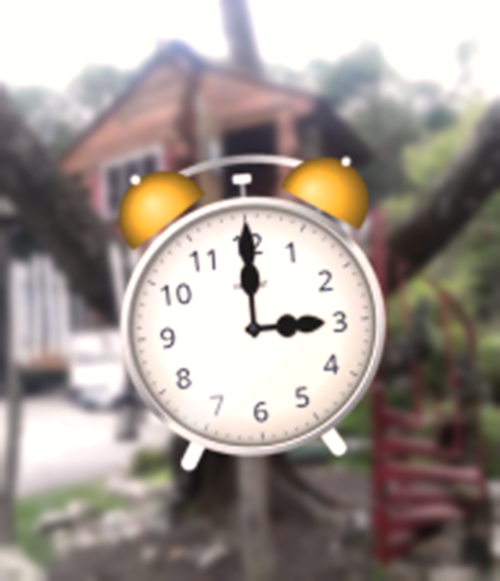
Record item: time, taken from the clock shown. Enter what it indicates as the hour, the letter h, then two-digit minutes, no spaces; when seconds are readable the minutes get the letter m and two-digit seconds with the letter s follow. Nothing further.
3h00
